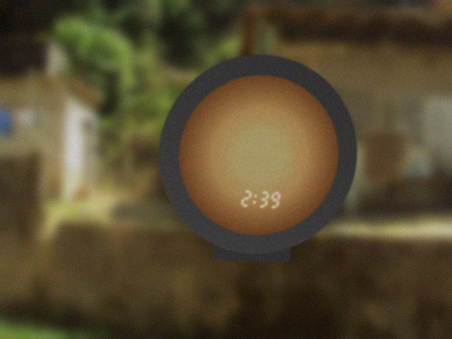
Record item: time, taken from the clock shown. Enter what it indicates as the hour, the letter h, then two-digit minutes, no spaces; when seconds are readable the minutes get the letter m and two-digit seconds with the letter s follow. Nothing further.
2h39
